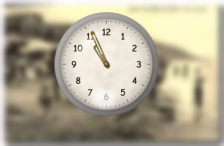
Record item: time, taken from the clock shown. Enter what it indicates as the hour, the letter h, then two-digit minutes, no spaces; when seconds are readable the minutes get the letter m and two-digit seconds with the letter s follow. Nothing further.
10h56
